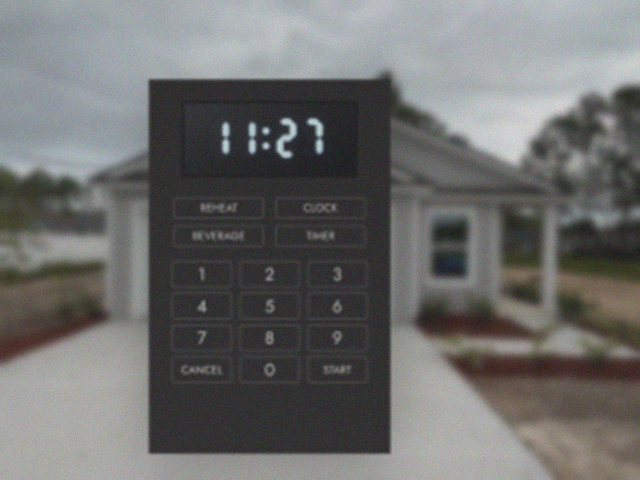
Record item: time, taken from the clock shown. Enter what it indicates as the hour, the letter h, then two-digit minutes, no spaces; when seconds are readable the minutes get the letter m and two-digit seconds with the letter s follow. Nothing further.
11h27
